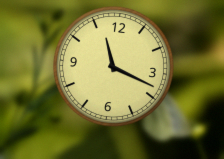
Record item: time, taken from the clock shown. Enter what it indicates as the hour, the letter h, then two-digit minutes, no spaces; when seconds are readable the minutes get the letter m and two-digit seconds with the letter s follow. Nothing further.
11h18
